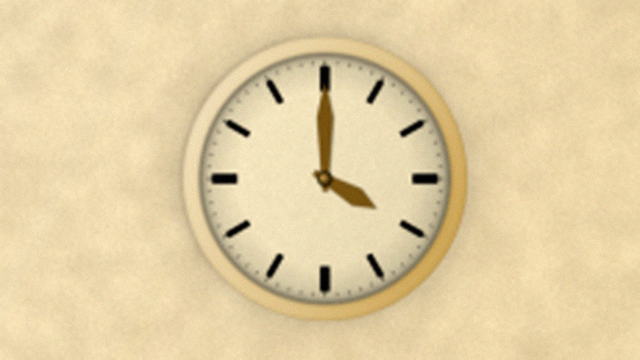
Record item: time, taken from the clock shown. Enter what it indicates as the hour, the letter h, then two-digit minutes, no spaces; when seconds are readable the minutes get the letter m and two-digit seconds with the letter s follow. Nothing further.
4h00
